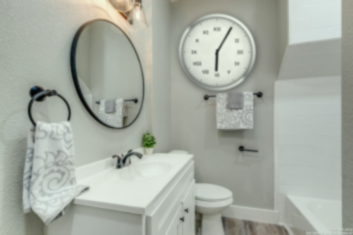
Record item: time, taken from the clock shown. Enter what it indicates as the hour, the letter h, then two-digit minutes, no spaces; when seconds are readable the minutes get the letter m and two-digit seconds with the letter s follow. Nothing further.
6h05
